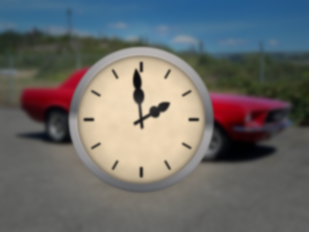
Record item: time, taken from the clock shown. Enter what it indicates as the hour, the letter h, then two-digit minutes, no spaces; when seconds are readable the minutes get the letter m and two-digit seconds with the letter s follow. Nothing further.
1h59
